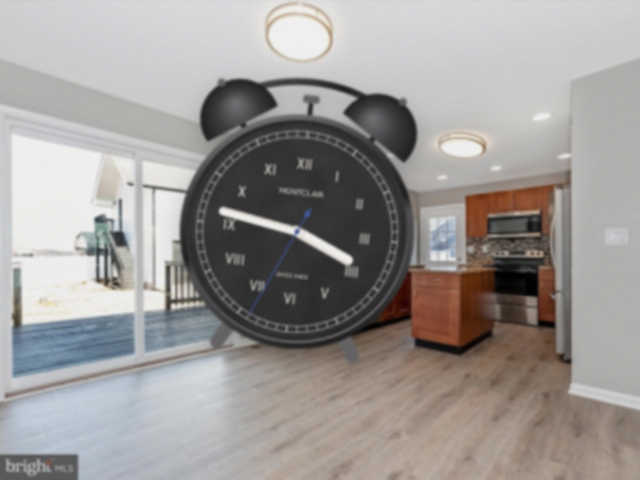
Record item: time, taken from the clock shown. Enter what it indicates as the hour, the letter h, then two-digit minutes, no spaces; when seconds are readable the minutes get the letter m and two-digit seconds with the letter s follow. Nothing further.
3h46m34s
